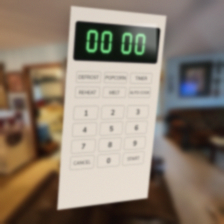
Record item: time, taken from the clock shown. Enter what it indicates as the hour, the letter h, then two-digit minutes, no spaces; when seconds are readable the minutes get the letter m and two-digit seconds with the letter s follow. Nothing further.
0h00
